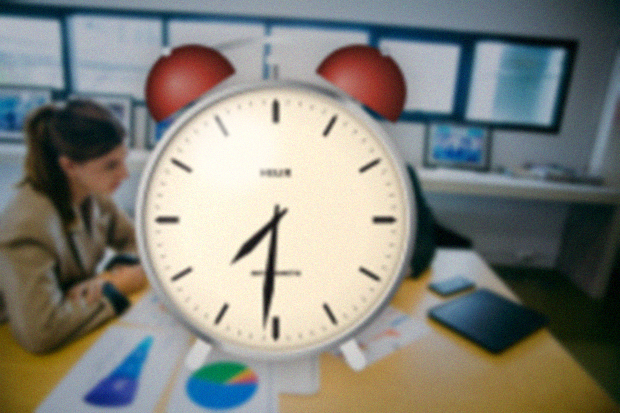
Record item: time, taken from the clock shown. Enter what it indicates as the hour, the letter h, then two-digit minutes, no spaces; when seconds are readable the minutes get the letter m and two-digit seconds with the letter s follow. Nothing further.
7h31
